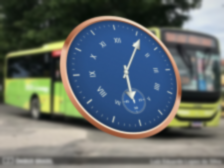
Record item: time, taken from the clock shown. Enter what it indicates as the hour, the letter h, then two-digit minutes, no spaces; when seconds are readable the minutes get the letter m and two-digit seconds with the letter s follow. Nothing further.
6h06
